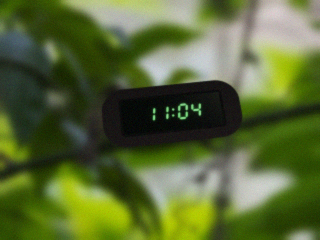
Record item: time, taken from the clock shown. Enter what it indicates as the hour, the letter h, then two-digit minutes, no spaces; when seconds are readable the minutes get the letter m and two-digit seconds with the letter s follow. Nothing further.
11h04
